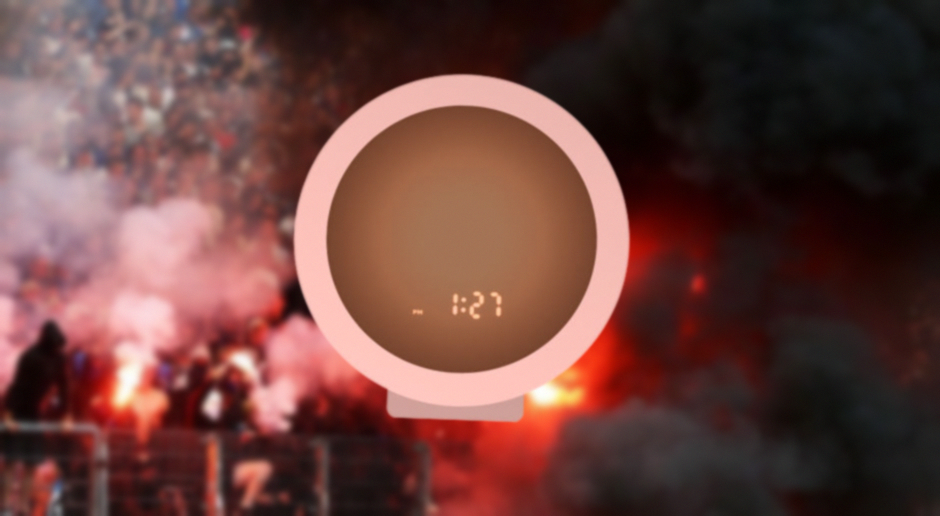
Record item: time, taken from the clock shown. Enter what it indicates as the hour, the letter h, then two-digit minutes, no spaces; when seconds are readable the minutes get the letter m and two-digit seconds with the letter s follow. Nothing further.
1h27
